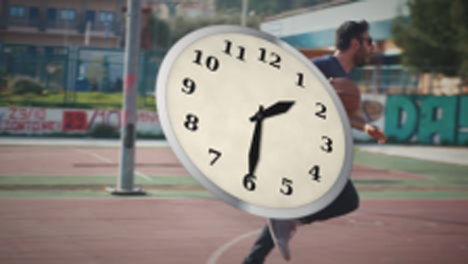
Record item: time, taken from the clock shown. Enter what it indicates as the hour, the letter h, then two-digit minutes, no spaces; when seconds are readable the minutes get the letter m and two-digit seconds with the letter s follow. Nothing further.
1h30
